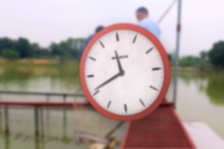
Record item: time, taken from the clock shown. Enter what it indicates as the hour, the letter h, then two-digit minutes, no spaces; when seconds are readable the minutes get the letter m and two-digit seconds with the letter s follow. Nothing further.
11h41
